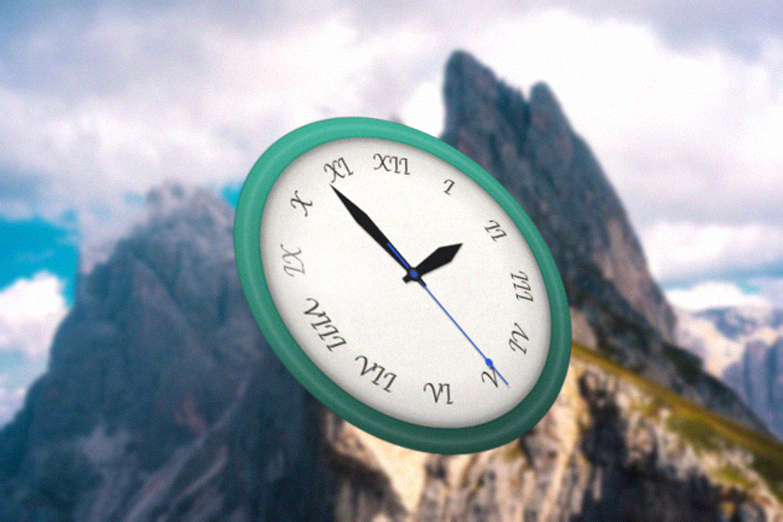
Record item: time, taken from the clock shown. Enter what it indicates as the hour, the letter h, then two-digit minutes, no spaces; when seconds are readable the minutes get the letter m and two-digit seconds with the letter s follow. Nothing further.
1h53m24s
